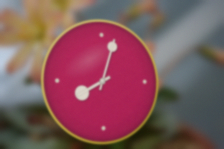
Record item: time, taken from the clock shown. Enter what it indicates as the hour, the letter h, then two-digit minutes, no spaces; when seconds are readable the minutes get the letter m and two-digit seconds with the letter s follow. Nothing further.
8h03
